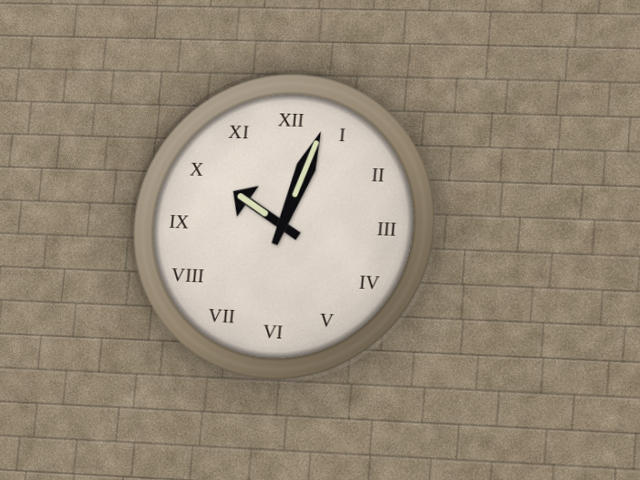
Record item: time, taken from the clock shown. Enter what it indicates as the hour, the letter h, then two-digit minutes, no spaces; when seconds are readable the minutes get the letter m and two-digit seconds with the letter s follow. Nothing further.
10h03
